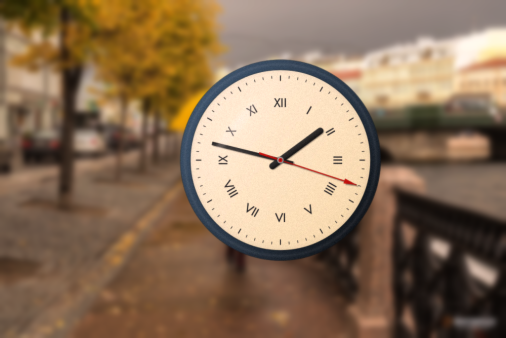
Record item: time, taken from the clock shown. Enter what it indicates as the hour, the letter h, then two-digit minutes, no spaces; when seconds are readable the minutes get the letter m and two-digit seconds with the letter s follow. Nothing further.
1h47m18s
